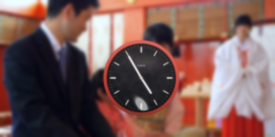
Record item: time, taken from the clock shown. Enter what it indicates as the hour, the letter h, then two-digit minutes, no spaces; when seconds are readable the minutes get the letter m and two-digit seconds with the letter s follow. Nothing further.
4h55
